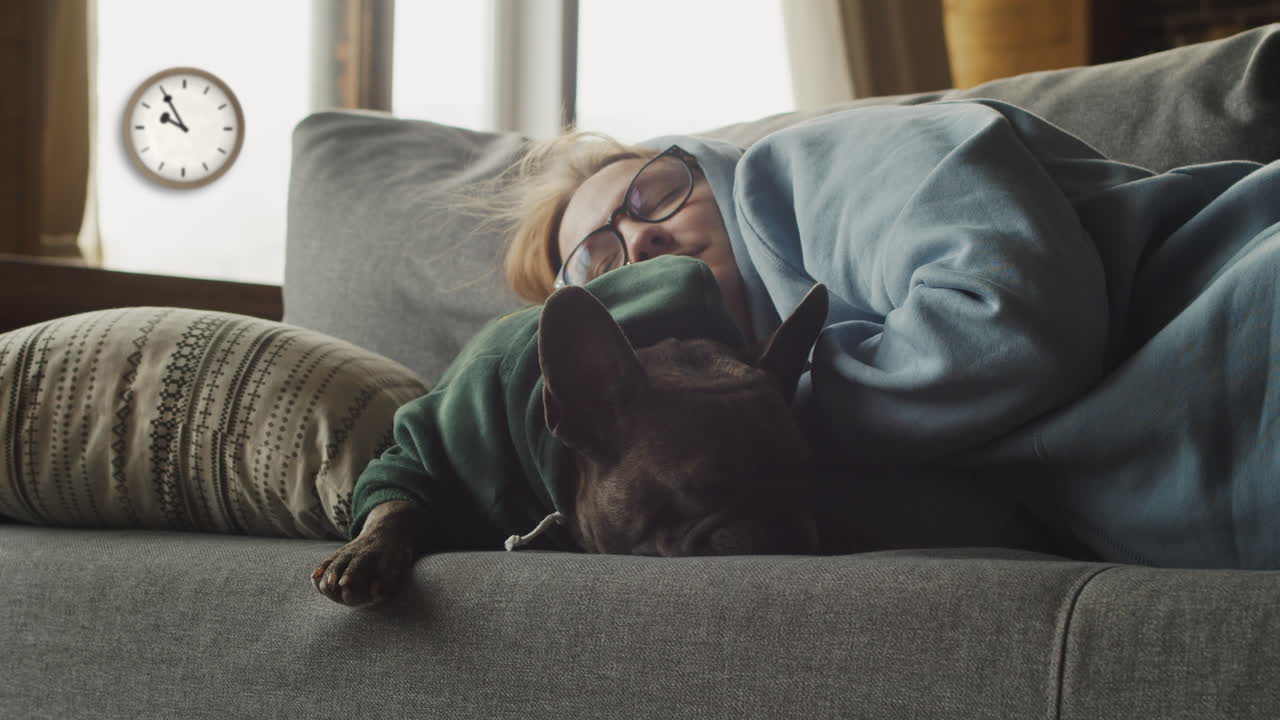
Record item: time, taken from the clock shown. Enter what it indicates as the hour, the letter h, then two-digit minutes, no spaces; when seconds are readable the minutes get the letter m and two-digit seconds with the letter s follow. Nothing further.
9h55
